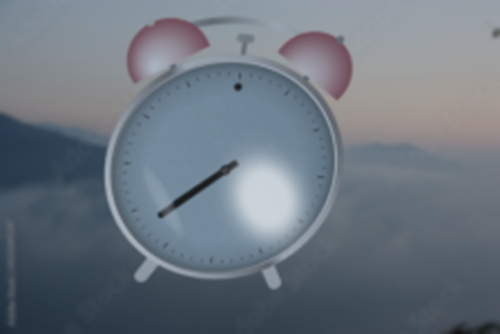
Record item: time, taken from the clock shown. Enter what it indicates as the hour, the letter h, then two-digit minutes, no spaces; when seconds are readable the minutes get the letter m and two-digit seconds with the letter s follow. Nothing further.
7h38
